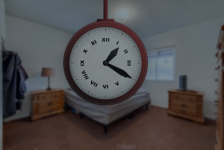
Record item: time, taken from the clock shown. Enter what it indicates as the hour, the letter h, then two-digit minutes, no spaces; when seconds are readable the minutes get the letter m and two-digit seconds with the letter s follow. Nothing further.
1h20
